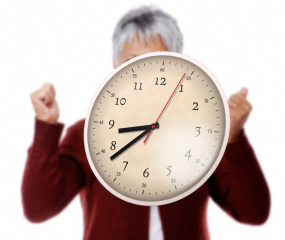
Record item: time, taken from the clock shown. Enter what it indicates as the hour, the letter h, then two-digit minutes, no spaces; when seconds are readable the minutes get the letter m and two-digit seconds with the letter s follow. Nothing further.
8h38m04s
